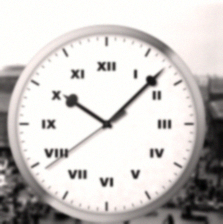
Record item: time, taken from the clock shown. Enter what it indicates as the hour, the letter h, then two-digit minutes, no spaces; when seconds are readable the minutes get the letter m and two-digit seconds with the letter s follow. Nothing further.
10h07m39s
